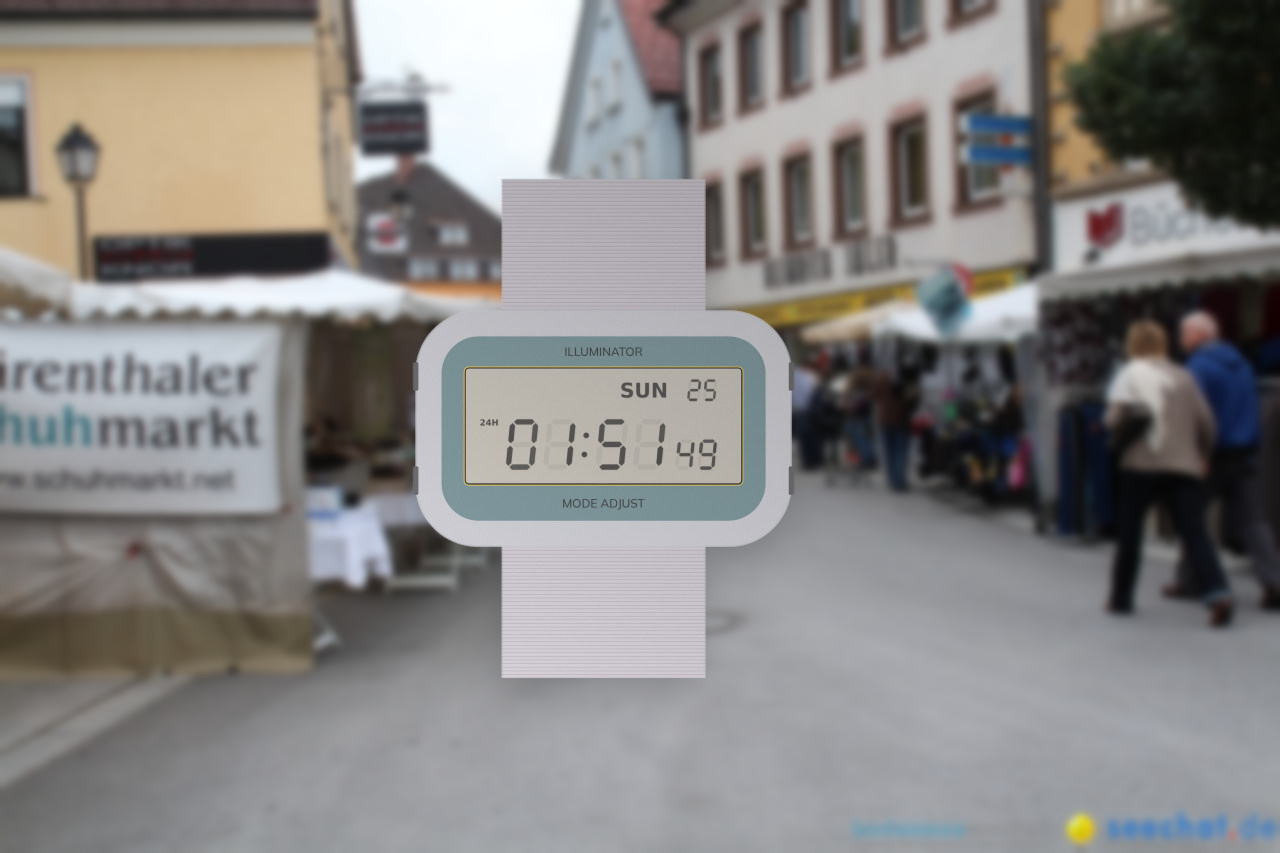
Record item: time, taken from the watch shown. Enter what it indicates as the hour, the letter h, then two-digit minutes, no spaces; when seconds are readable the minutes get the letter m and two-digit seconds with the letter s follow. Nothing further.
1h51m49s
